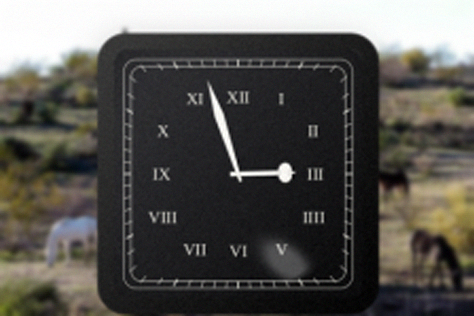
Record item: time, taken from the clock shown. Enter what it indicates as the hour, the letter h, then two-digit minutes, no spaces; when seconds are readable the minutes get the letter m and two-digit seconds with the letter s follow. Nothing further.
2h57
